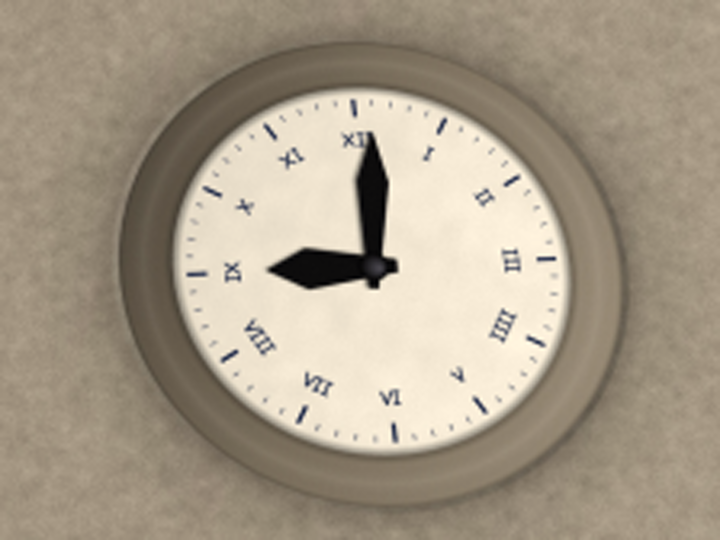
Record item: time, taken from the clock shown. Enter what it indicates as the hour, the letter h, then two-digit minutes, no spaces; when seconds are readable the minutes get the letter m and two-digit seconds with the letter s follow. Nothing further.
9h01
